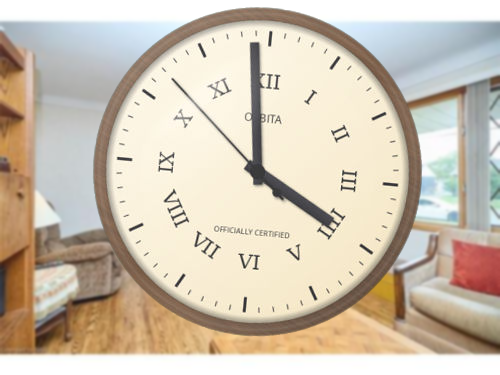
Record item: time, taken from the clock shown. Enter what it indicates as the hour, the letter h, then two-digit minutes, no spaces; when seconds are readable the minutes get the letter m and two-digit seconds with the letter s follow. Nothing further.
3h58m52s
